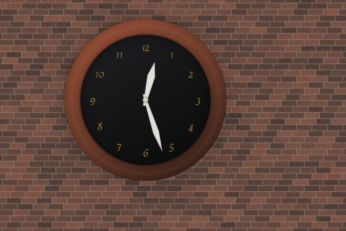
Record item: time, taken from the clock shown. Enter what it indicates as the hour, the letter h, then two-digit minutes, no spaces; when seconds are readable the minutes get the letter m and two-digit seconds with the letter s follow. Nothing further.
12h27
